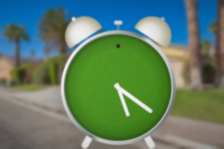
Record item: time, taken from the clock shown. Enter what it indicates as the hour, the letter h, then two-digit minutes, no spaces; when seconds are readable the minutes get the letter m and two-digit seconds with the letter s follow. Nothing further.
5h21
